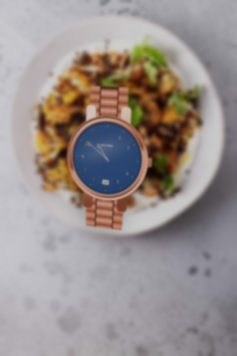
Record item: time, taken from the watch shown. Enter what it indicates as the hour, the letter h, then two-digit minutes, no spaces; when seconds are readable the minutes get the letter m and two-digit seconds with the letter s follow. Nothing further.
10h51
